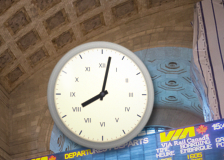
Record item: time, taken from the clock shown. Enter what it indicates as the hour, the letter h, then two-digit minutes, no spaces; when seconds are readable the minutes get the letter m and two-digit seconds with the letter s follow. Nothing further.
8h02
